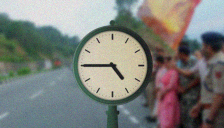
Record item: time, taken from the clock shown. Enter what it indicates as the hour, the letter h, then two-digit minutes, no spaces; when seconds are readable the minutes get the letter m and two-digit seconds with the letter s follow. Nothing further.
4h45
